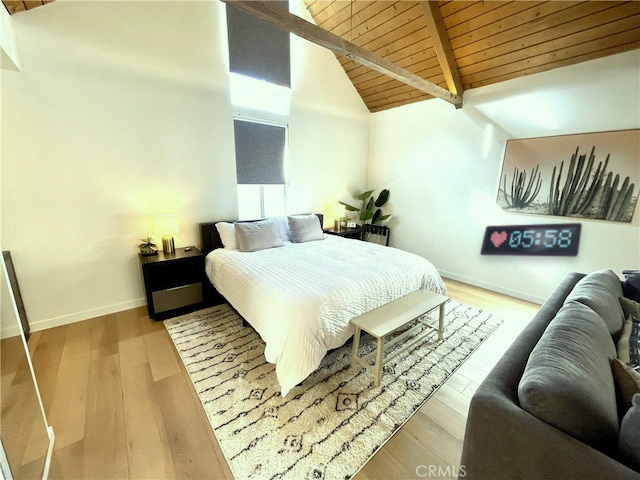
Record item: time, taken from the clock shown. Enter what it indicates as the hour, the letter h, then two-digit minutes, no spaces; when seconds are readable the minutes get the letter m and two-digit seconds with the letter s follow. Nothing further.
5h58
